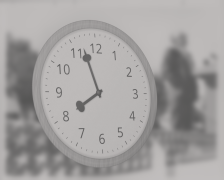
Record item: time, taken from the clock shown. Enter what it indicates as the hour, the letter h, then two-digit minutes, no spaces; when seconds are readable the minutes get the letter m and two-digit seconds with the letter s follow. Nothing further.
7h57
